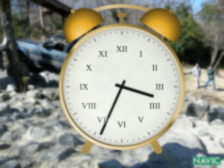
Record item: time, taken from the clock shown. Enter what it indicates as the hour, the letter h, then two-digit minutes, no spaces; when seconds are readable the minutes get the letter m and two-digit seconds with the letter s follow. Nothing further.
3h34
